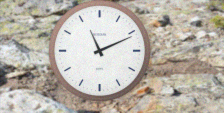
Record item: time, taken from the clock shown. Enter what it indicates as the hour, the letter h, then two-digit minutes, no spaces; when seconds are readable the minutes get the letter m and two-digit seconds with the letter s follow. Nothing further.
11h11
